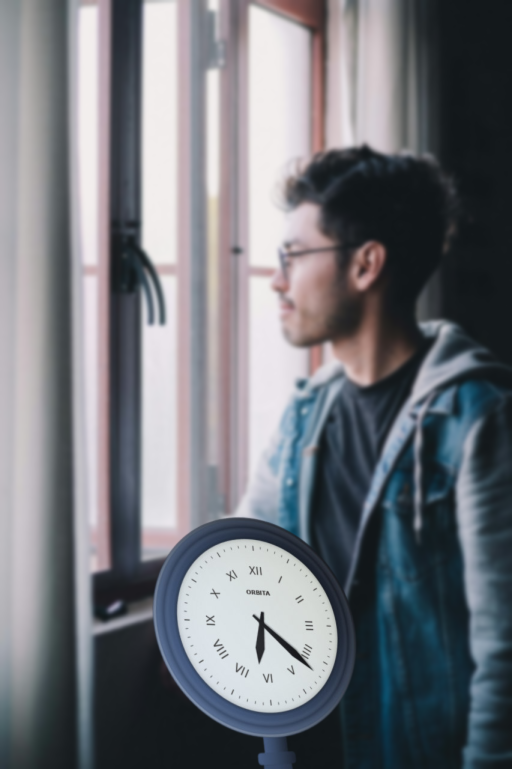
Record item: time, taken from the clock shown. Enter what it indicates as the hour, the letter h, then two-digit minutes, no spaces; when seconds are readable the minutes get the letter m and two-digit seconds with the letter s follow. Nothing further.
6h22
